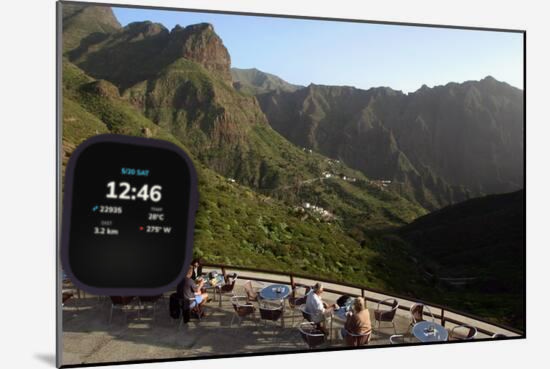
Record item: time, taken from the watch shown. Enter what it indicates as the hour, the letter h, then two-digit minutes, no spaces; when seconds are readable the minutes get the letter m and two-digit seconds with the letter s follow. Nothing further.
12h46
